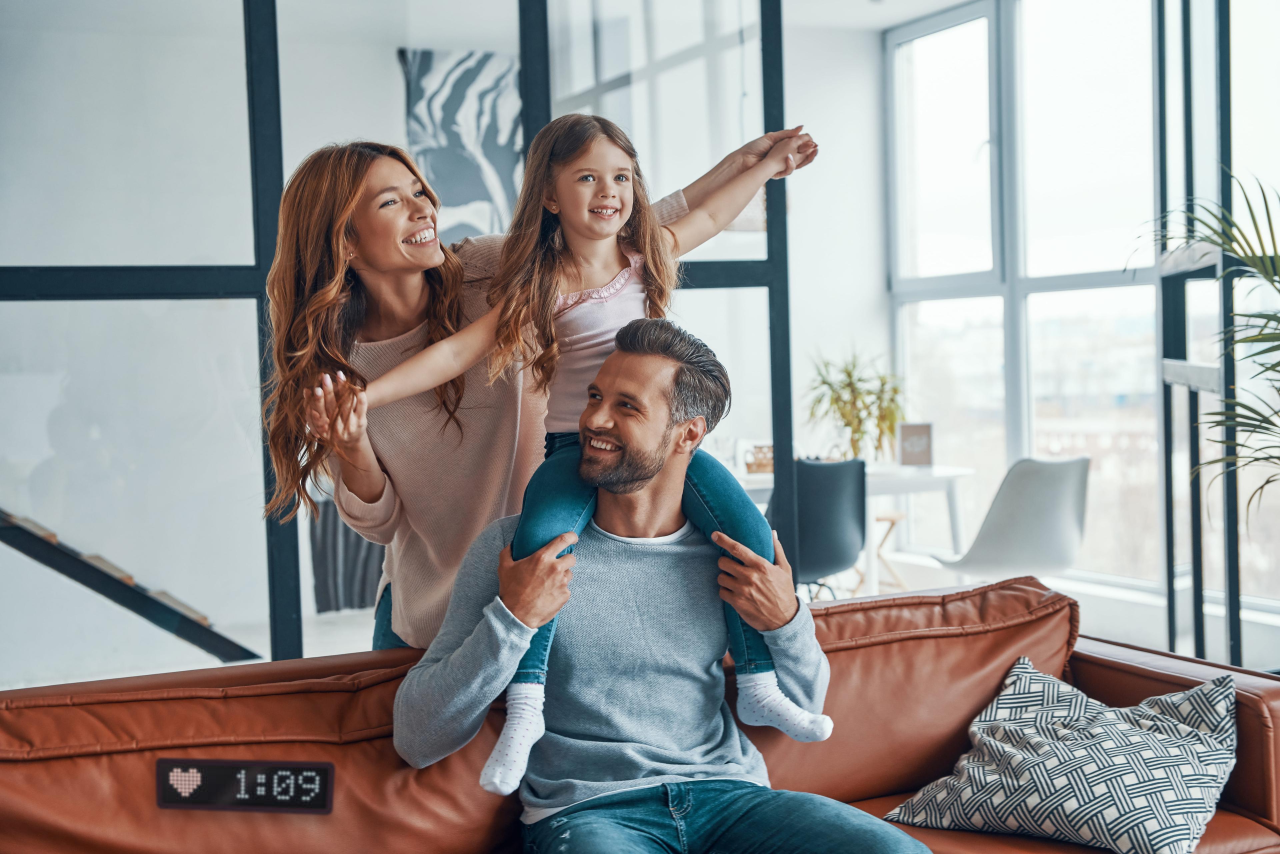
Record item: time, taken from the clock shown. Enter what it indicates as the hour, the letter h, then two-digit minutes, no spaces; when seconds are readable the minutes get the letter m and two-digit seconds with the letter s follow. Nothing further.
1h09
